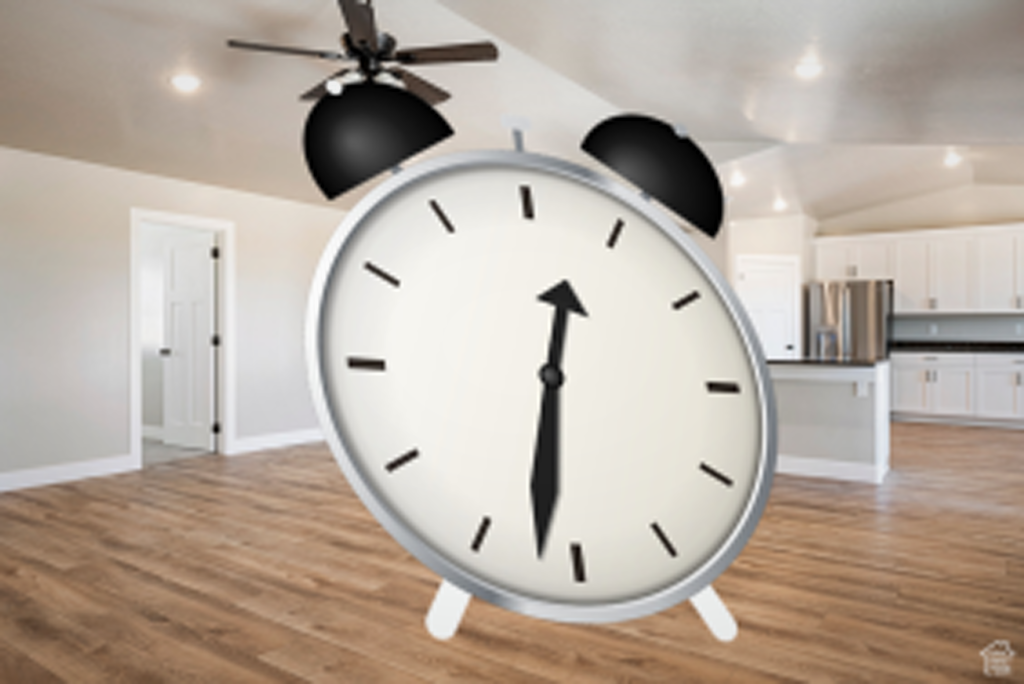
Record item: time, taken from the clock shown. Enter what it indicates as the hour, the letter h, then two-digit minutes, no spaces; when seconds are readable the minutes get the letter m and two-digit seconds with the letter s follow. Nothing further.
12h32
